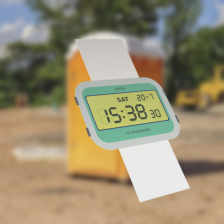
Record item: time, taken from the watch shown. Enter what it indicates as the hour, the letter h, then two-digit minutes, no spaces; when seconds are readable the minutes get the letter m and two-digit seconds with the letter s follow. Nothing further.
15h38m30s
